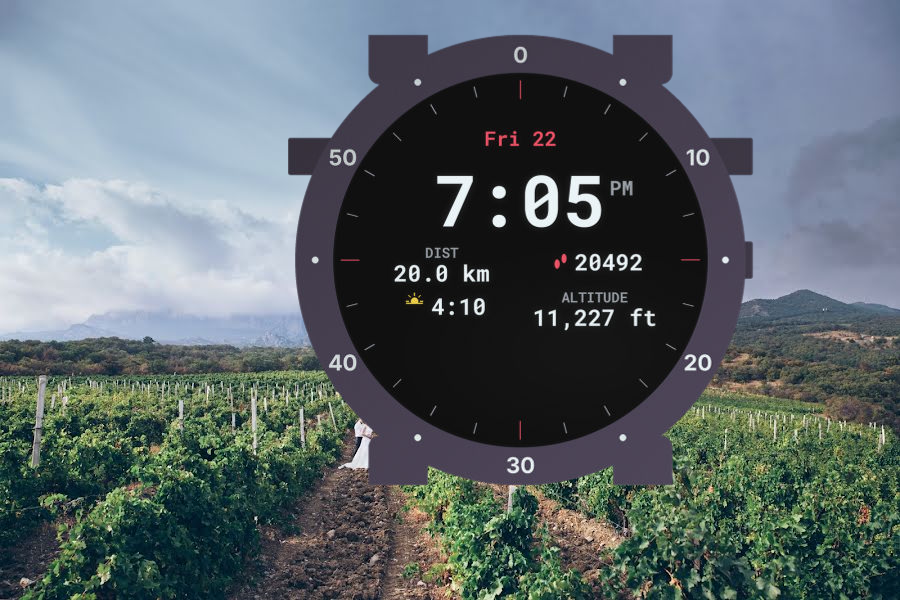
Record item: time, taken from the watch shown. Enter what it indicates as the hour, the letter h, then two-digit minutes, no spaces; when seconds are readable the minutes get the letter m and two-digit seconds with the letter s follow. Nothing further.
7h05
